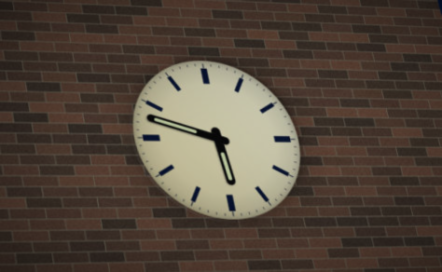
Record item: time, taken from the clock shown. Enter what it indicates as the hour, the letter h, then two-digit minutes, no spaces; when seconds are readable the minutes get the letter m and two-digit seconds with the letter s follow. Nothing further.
5h48
